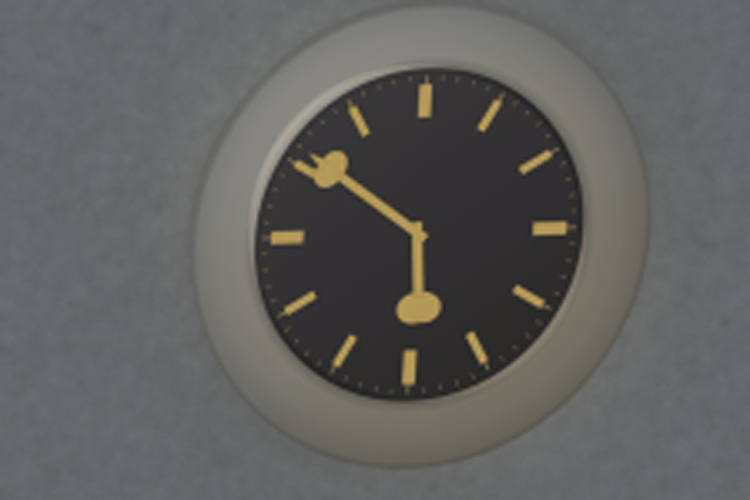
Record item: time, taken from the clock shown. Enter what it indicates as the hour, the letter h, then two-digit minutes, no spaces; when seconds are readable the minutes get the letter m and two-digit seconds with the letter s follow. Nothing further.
5h51
